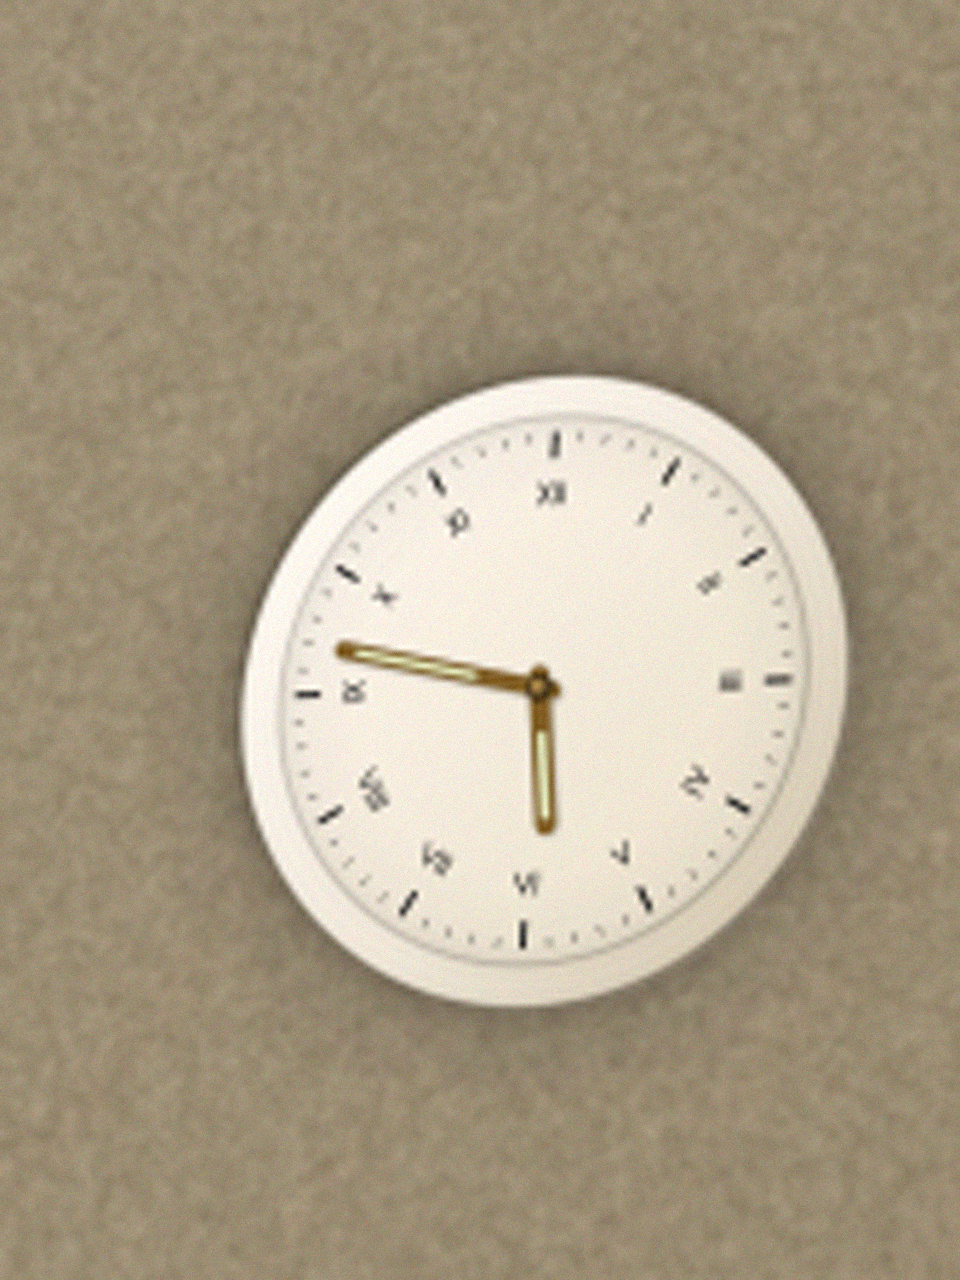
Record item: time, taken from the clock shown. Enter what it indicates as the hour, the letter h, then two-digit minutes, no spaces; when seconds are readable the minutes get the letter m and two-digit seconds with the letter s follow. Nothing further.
5h47
